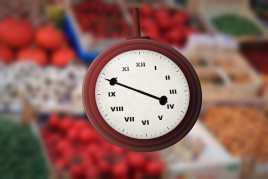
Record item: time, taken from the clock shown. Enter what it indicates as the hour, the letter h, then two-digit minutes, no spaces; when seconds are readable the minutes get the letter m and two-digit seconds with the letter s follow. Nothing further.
3h49
